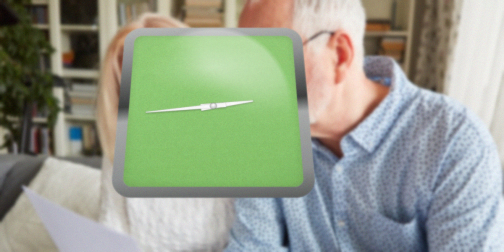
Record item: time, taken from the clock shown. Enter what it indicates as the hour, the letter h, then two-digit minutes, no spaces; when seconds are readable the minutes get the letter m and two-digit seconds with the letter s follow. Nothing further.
2h44
